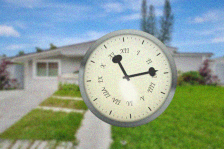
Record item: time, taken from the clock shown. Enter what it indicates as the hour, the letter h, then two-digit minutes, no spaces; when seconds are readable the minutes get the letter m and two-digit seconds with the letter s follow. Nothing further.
11h14
